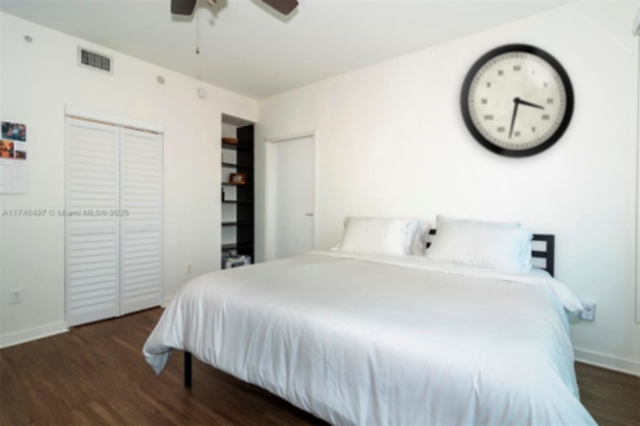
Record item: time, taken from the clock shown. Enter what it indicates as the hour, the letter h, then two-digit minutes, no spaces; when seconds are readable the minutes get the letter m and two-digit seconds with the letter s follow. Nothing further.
3h32
